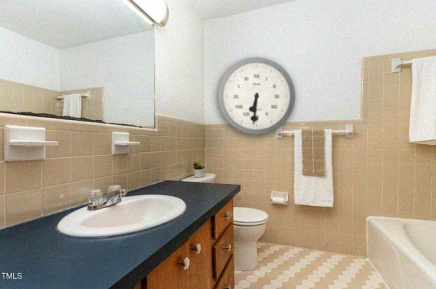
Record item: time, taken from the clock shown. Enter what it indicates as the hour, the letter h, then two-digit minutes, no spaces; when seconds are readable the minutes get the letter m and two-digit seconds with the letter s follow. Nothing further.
6h31
